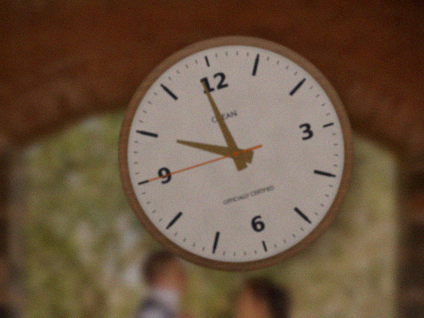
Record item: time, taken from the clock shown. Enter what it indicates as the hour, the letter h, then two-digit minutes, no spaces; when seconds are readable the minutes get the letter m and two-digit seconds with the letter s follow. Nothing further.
9h58m45s
